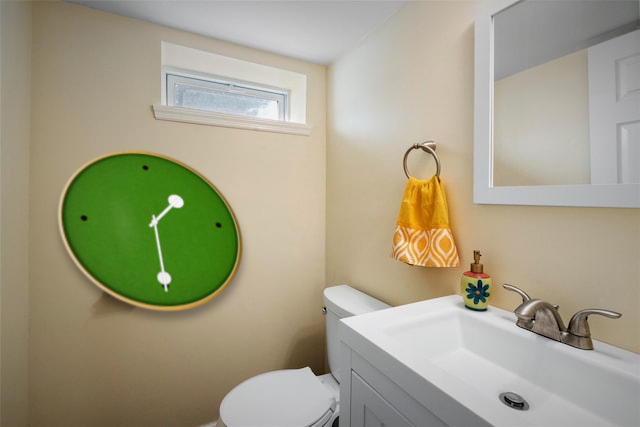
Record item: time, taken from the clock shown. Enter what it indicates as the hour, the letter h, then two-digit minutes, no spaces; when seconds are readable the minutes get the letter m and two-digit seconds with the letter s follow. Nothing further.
1h30
